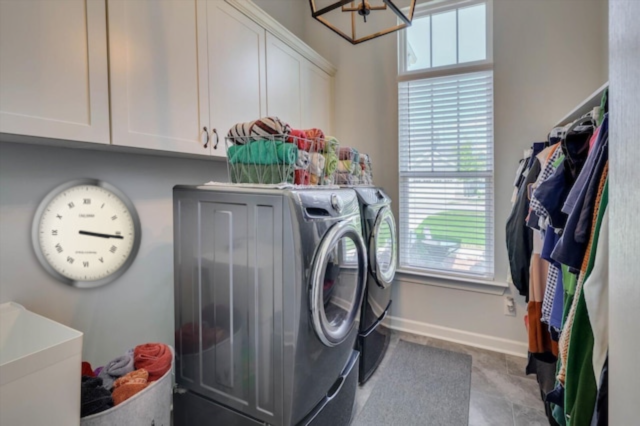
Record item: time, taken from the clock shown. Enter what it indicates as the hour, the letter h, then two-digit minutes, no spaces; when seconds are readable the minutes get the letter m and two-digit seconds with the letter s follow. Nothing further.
3h16
